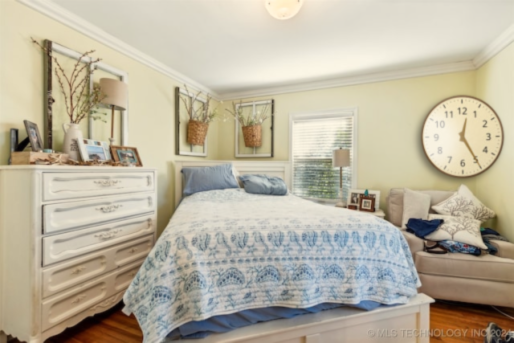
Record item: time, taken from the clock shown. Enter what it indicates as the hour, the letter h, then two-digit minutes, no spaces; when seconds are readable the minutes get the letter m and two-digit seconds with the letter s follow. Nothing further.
12h25
